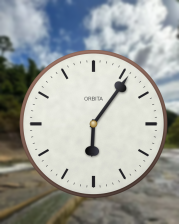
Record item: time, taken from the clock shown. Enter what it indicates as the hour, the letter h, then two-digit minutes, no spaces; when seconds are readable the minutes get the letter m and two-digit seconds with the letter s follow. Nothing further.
6h06
